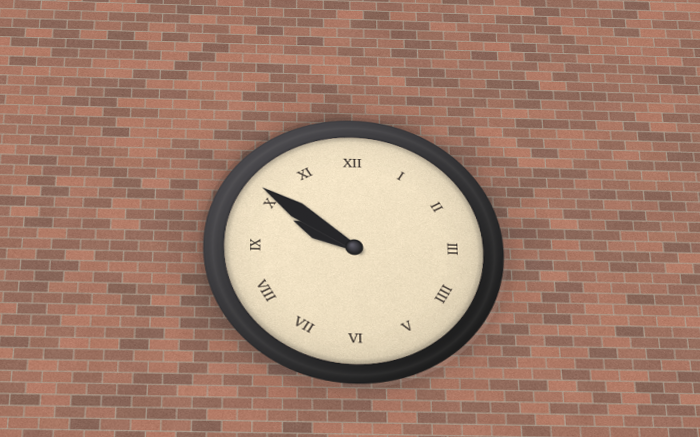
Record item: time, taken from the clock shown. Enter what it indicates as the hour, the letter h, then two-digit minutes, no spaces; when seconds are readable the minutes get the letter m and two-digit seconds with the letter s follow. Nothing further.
9h51
